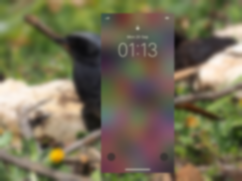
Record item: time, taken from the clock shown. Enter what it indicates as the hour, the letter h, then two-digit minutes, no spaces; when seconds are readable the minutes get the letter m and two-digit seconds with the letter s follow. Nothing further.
1h13
